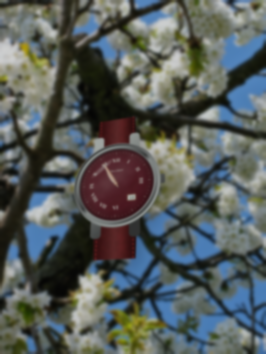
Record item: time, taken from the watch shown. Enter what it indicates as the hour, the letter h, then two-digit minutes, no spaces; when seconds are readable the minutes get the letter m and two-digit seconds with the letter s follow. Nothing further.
10h55
